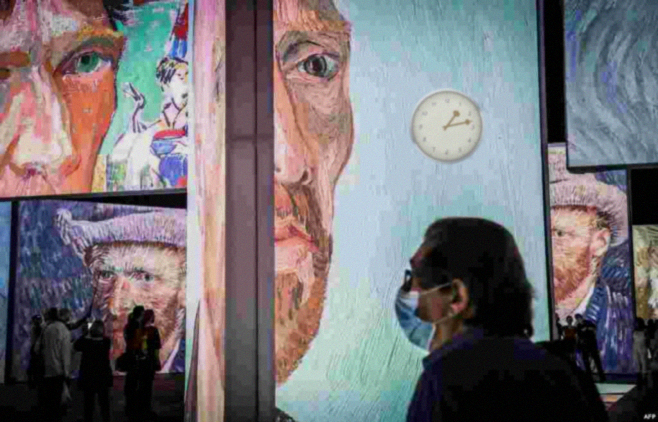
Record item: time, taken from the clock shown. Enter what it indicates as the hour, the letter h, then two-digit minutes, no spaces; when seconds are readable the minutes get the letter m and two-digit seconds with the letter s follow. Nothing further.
1h13
